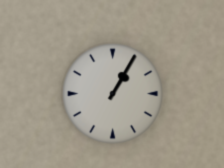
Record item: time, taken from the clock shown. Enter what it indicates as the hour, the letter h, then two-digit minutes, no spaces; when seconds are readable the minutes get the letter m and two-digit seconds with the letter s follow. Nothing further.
1h05
